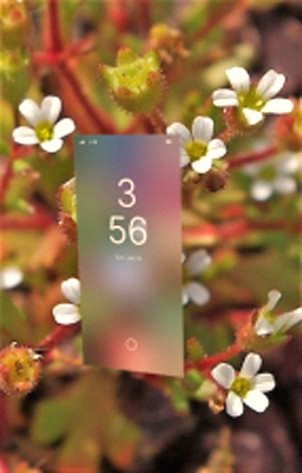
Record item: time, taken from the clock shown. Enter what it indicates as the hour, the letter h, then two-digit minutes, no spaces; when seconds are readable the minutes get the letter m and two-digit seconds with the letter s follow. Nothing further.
3h56
